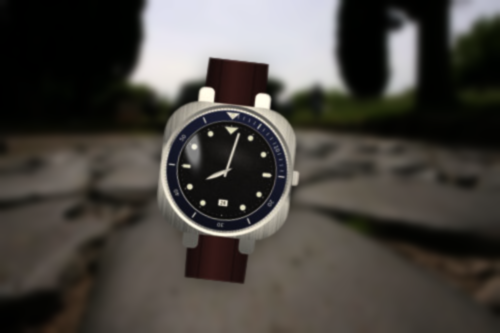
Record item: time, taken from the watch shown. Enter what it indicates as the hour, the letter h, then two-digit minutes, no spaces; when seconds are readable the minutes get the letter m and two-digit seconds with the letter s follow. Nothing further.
8h02
